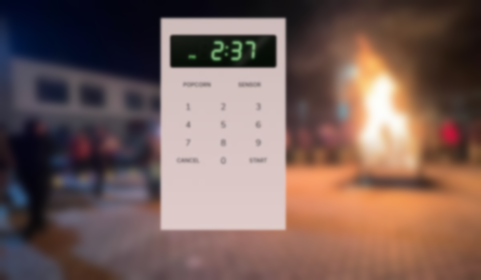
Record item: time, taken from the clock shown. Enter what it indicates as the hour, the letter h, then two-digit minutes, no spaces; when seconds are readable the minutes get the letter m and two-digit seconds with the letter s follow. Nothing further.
2h37
